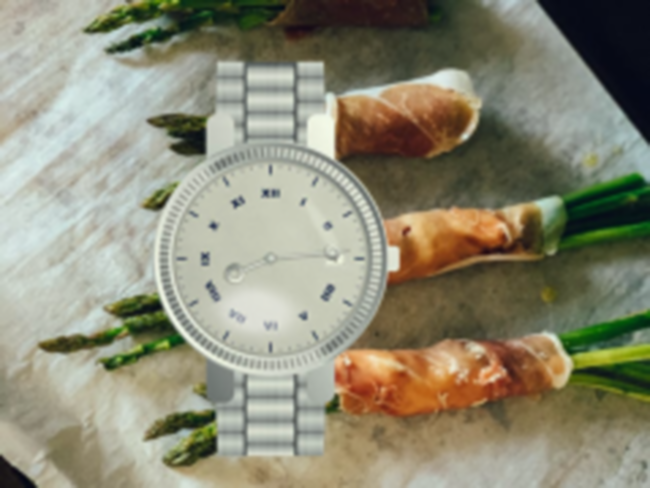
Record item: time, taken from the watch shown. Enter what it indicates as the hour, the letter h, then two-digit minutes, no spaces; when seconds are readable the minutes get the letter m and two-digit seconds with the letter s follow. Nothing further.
8h14
